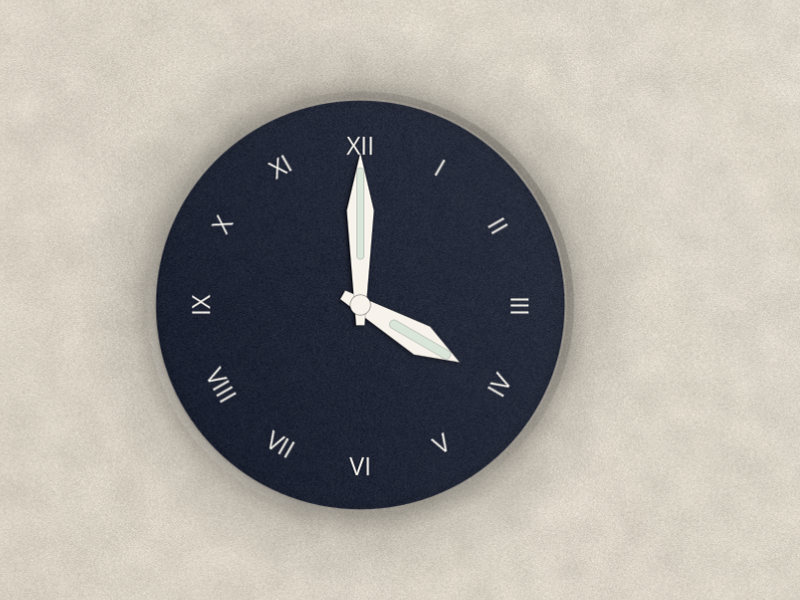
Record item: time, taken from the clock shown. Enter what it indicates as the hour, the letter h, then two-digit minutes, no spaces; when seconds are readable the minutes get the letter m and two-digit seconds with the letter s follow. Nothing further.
4h00
